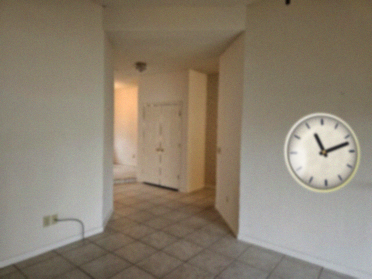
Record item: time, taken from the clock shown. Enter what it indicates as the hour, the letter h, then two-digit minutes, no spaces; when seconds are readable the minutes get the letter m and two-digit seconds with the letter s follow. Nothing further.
11h12
